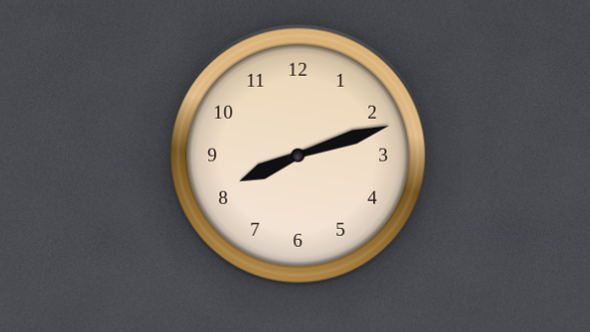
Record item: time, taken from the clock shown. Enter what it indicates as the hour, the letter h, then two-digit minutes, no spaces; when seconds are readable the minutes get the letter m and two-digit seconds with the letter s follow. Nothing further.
8h12
